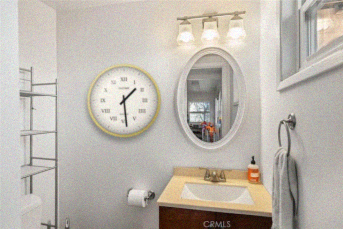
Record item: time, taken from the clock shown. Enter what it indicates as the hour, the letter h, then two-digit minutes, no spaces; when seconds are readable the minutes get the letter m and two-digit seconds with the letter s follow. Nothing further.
1h29
